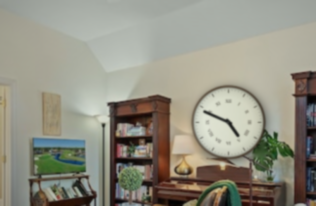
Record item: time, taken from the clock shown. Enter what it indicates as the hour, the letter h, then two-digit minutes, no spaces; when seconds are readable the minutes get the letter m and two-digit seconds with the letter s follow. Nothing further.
4h49
